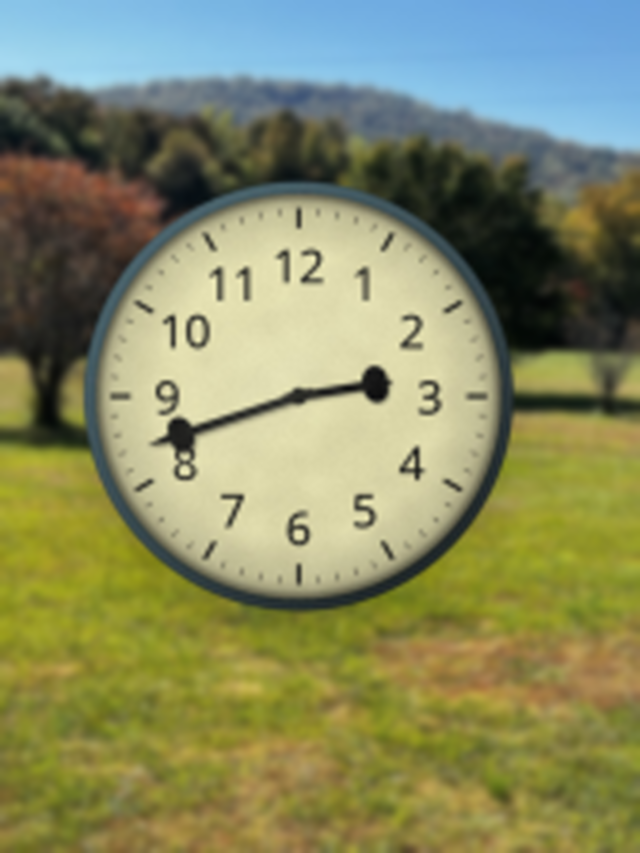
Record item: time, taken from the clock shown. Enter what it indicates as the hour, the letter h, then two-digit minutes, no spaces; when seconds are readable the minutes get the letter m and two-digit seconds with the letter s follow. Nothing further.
2h42
